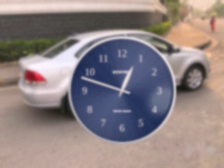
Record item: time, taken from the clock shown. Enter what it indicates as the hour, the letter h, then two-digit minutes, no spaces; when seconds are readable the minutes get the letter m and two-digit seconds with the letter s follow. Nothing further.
12h48
